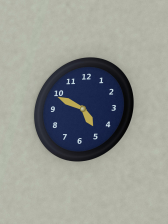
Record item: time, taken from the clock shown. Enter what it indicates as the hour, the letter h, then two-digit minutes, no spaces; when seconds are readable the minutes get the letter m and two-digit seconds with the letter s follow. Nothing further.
4h49
